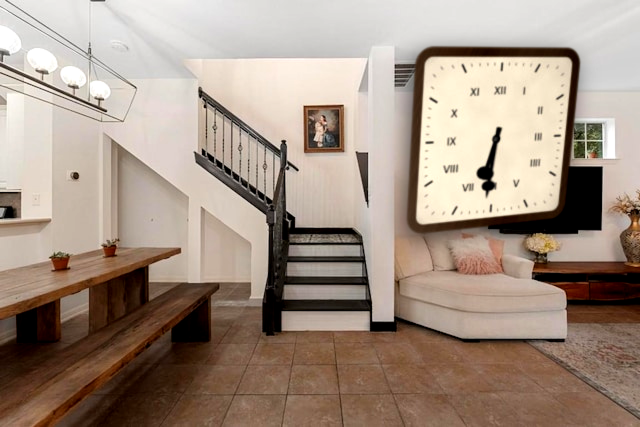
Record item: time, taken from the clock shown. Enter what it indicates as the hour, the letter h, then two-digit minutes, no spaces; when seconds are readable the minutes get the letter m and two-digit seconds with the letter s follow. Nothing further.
6h31
